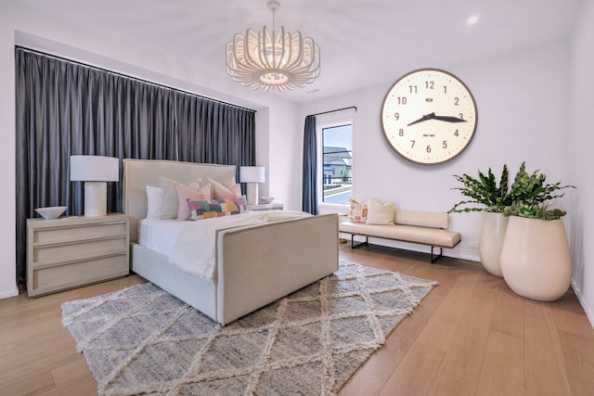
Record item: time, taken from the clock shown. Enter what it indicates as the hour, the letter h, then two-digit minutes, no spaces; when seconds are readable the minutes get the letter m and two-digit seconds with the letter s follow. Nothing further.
8h16
